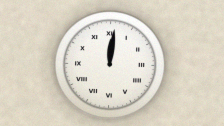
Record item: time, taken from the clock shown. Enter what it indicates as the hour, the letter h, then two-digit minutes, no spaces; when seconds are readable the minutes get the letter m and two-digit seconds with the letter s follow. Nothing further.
12h01
